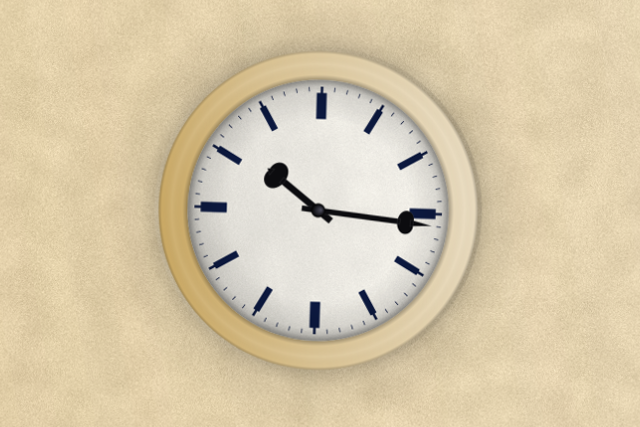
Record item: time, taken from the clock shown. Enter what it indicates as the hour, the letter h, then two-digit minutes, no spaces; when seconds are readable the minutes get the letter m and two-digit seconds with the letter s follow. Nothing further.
10h16
